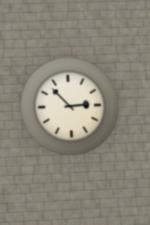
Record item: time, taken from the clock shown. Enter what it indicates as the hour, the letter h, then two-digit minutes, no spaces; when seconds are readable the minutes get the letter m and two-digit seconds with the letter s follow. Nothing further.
2h53
